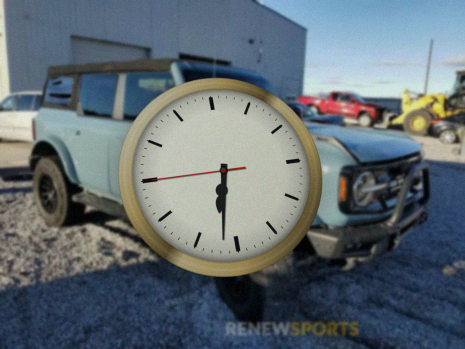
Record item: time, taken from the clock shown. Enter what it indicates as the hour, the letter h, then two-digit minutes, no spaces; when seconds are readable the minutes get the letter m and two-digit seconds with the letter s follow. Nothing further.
6h31m45s
